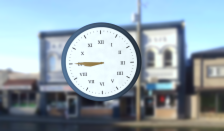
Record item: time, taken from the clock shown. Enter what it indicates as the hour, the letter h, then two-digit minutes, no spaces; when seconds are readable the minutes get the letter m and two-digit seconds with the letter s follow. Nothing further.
8h45
